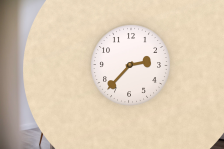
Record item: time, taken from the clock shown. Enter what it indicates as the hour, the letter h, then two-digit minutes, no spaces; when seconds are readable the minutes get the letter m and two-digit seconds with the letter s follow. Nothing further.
2h37
